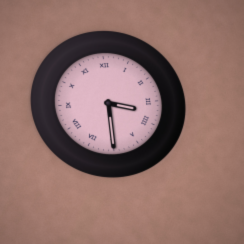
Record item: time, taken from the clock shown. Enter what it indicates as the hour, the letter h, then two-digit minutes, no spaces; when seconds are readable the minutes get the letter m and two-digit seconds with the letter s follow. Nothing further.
3h30
